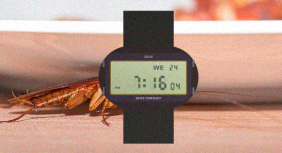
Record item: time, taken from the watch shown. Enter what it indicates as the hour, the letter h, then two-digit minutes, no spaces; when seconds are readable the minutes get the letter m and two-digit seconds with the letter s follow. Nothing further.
7h16m04s
